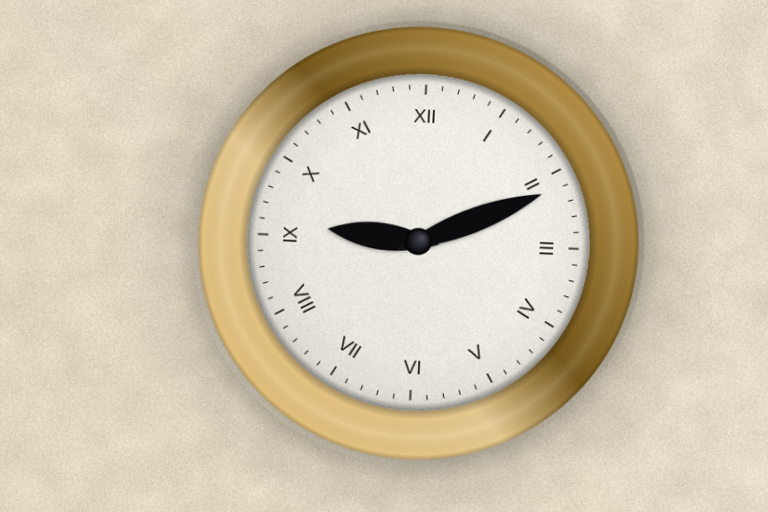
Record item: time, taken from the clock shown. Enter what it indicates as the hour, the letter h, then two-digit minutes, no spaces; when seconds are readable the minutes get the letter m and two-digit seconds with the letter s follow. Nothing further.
9h11
